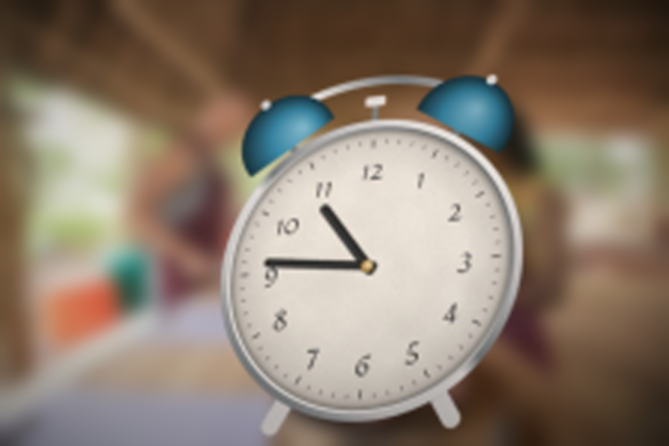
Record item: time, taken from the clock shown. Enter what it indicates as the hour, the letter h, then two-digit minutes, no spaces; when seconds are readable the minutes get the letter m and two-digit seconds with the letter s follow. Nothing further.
10h46
